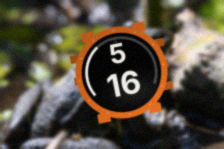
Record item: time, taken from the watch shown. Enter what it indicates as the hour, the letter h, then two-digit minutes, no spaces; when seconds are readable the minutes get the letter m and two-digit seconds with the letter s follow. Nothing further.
5h16
